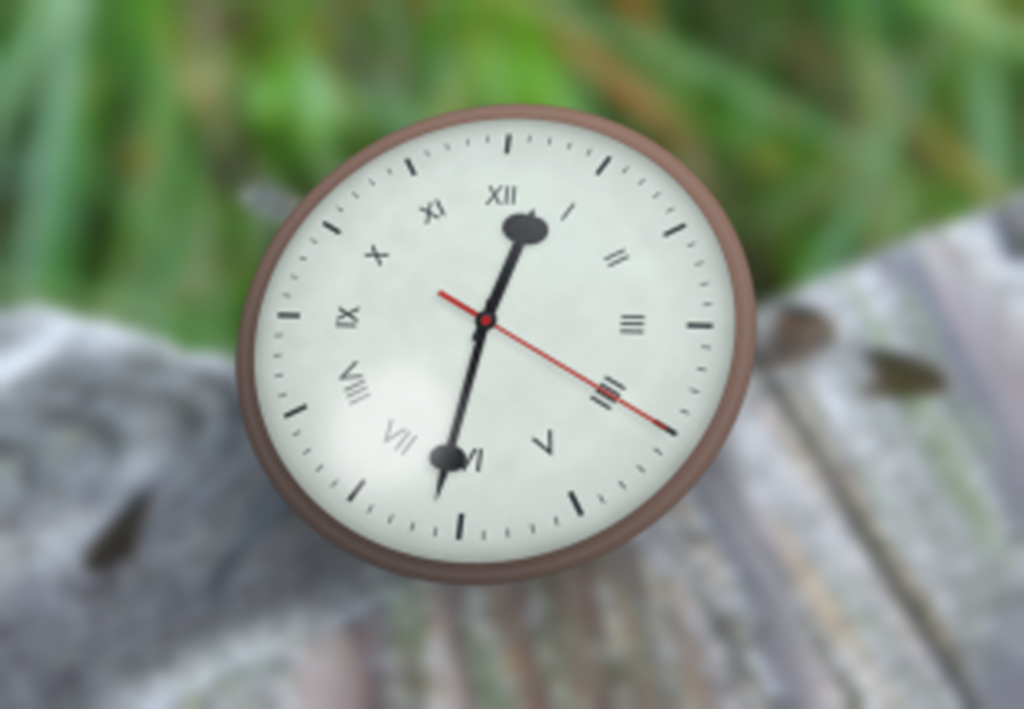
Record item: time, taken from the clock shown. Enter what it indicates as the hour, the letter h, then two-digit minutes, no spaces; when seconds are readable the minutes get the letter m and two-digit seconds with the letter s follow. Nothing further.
12h31m20s
